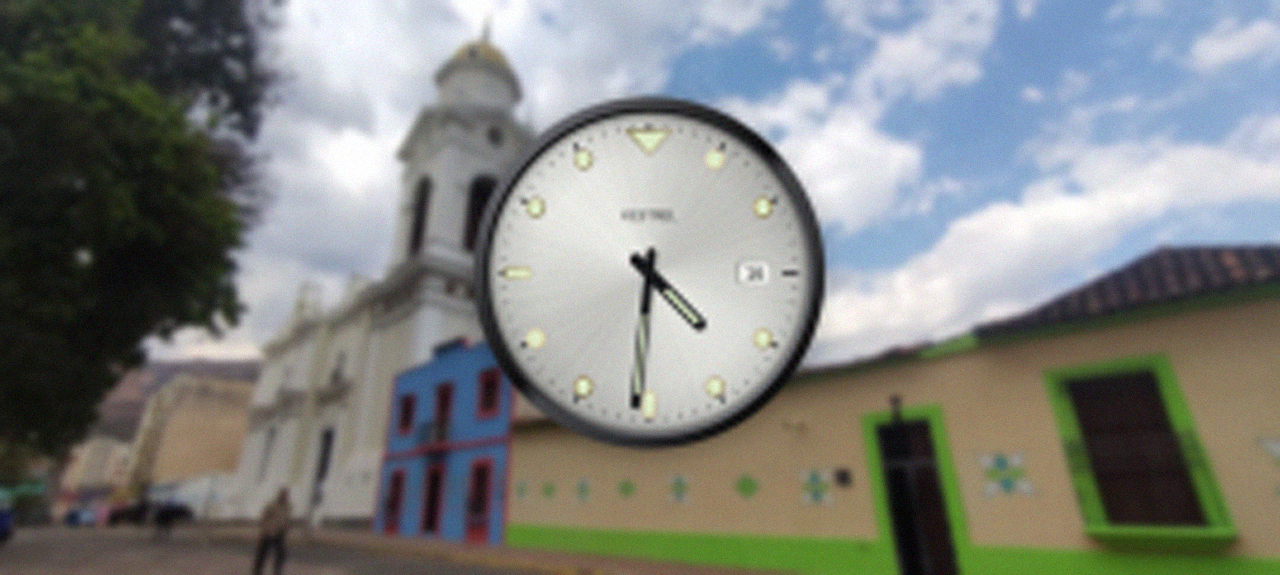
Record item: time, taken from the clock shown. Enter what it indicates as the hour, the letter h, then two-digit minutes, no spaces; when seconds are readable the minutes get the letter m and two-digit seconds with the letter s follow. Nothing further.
4h31
